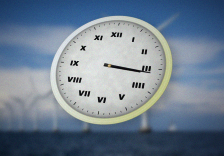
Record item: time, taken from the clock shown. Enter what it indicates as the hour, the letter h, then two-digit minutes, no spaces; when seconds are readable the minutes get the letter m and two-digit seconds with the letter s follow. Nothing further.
3h16
